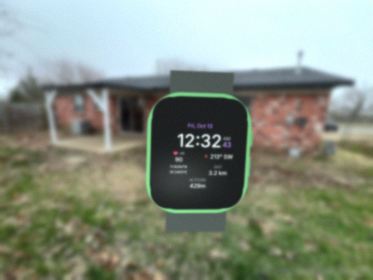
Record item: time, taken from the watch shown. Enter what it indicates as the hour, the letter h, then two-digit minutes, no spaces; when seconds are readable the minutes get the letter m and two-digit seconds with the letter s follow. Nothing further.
12h32
